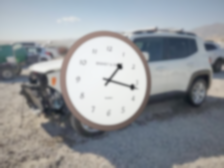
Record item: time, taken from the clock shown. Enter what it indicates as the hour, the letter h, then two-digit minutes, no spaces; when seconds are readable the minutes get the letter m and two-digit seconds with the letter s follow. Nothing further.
1h17
